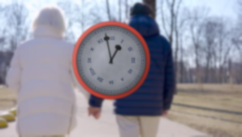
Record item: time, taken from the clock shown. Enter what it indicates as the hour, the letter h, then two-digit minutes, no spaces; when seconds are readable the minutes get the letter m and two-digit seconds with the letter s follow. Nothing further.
12h58
